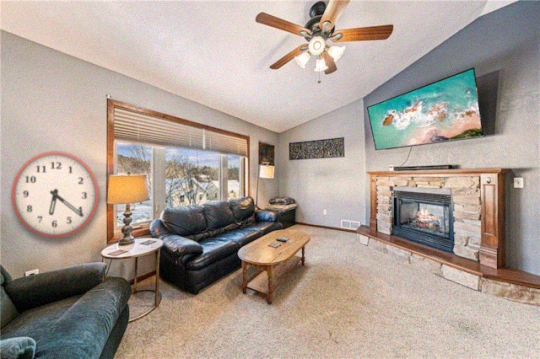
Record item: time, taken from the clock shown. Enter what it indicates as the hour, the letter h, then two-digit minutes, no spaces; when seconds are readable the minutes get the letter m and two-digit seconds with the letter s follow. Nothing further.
6h21
